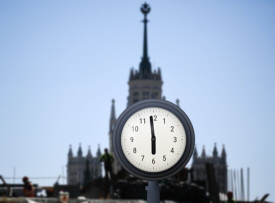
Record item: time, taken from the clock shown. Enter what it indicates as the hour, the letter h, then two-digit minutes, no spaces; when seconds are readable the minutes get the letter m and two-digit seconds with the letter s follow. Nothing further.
5h59
